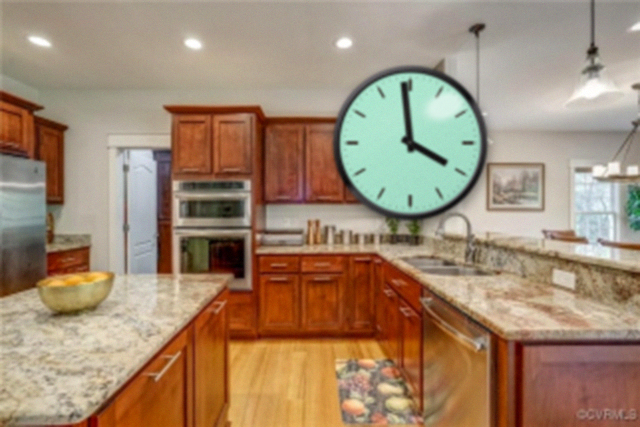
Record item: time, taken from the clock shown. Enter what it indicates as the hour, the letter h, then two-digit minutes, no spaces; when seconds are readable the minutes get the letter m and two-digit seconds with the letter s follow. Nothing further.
3h59
